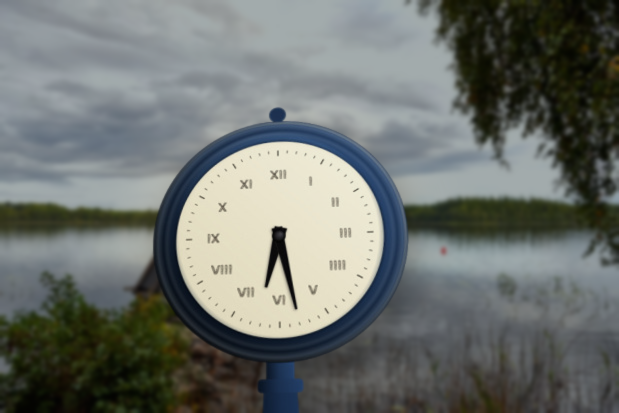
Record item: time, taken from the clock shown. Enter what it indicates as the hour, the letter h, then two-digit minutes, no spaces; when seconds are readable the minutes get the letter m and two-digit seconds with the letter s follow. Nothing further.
6h28
